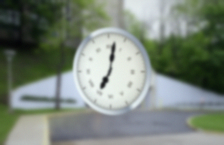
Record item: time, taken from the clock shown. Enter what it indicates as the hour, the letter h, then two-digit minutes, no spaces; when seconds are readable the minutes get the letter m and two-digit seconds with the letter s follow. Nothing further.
7h02
